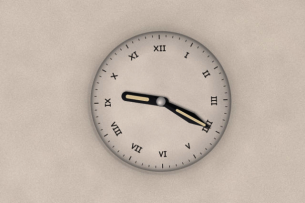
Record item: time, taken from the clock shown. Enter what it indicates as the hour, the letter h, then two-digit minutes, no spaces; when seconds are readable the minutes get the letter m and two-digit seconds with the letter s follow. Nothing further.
9h20
